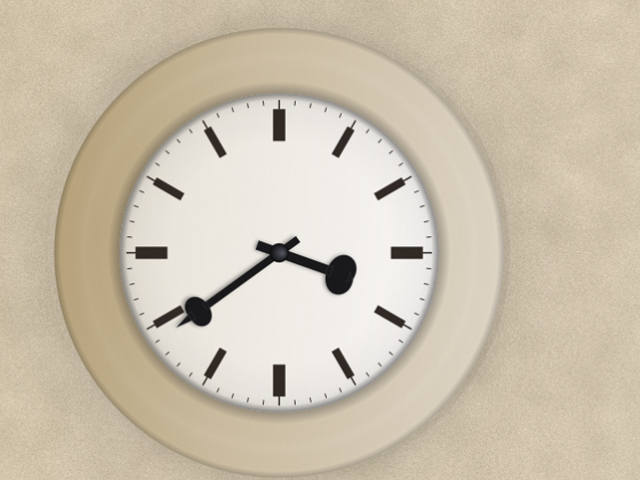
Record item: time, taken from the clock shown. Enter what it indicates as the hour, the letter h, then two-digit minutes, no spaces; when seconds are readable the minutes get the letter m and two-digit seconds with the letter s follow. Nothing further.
3h39
